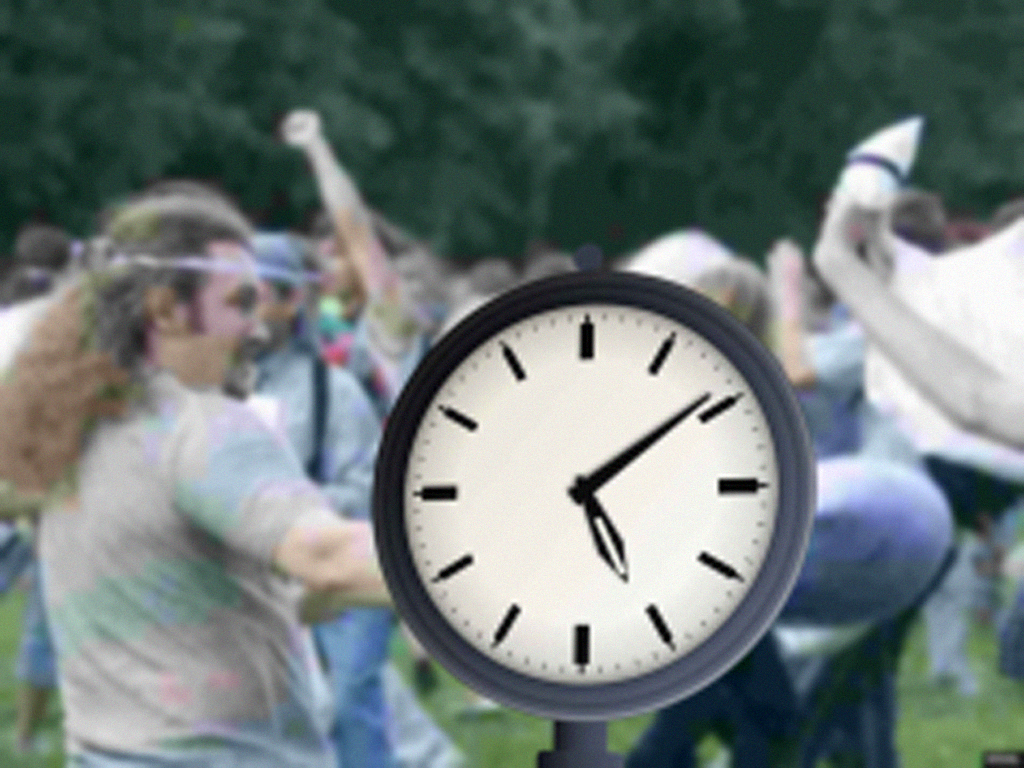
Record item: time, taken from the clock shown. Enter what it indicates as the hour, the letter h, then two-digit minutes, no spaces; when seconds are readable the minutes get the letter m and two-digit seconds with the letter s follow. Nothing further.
5h09
